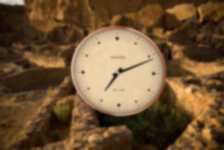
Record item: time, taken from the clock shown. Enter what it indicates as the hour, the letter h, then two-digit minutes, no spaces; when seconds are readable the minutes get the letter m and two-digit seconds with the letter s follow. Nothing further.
7h11
